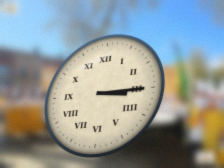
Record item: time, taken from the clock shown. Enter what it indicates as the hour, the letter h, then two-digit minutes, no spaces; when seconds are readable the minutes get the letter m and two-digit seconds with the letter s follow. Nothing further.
3h15
